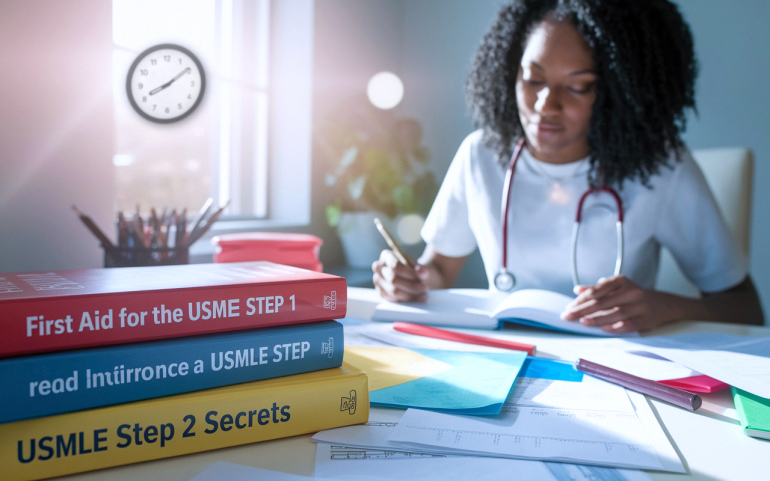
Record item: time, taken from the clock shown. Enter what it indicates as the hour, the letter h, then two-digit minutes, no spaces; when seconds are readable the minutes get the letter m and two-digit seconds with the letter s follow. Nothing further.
8h09
